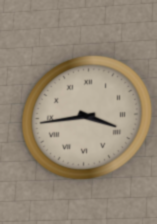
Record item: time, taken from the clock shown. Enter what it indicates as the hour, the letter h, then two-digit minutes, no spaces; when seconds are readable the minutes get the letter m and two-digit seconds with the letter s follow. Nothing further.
3h44
